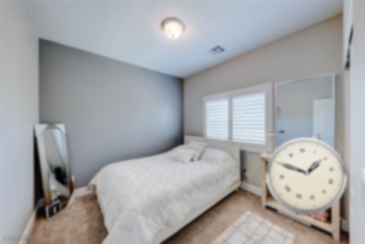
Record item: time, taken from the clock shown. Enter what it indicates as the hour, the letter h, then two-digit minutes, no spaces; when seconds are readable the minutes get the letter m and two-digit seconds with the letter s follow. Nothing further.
1h50
